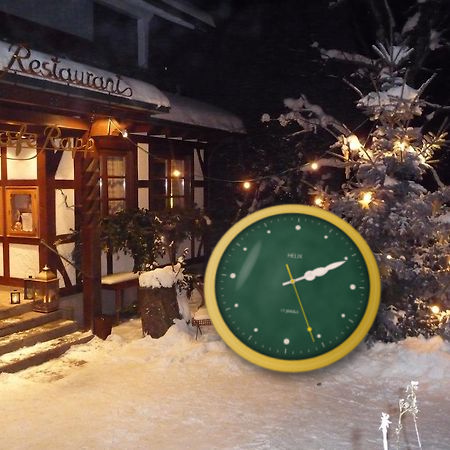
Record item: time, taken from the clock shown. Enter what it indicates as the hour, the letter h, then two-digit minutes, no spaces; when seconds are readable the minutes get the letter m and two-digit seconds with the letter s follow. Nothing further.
2h10m26s
